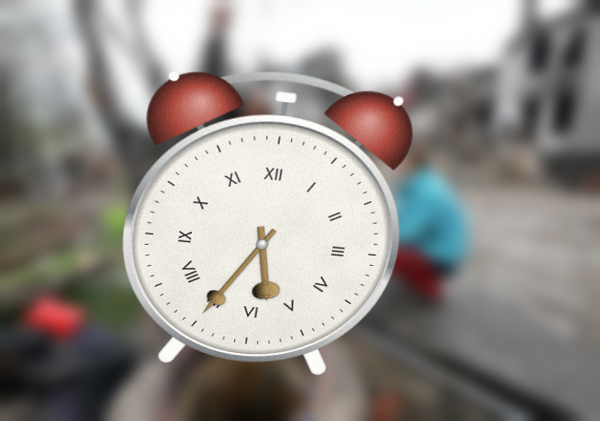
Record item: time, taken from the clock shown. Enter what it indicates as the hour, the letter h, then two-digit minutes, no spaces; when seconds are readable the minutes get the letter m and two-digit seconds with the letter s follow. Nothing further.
5h35
